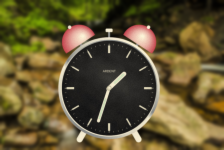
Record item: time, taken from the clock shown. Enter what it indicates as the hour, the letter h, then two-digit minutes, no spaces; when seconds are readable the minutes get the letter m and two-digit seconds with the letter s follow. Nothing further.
1h33
